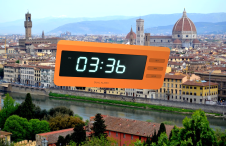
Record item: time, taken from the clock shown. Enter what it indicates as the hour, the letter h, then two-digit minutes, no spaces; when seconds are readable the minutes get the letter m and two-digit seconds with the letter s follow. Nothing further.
3h36
